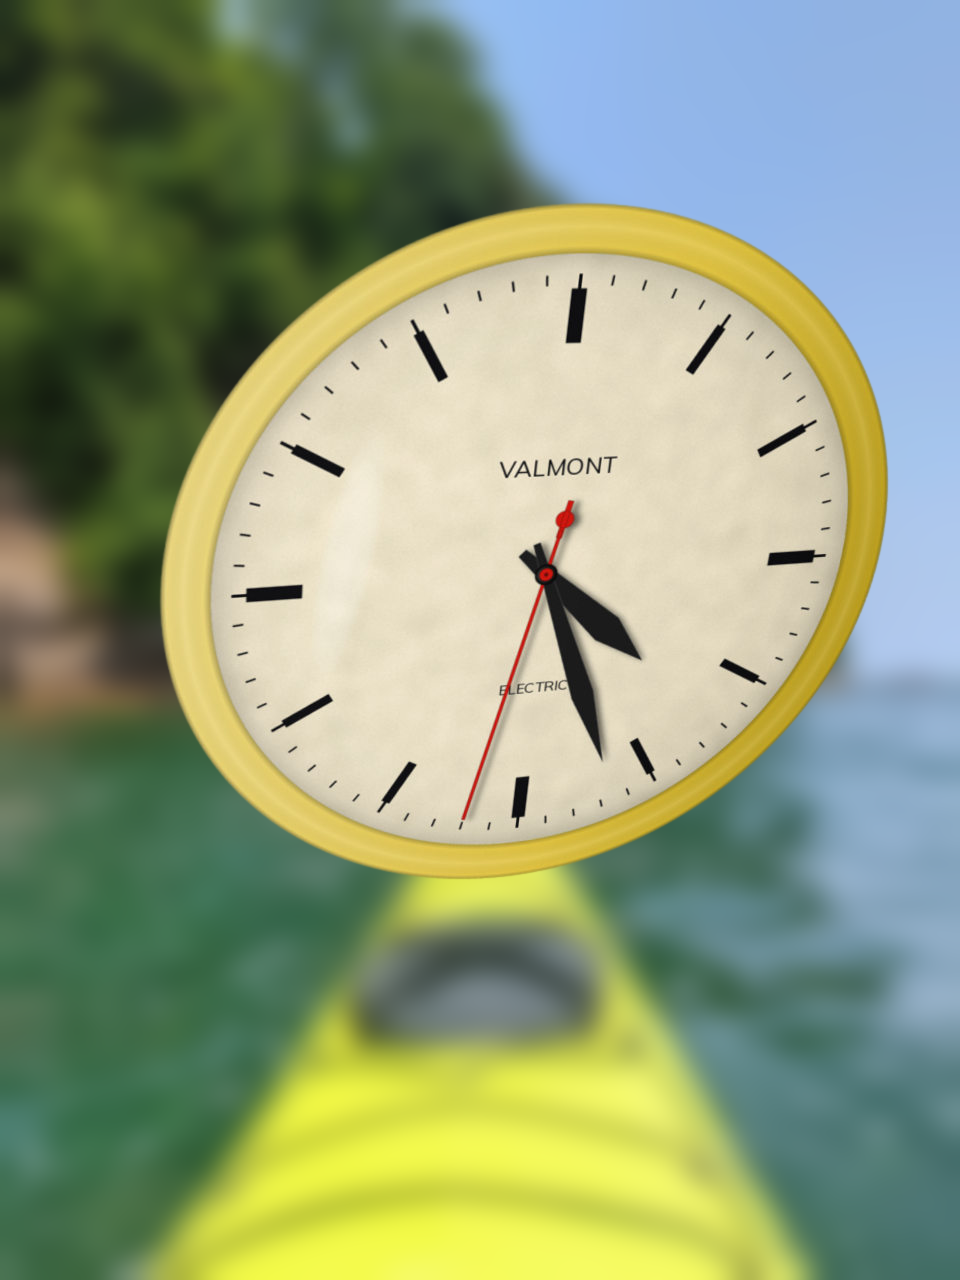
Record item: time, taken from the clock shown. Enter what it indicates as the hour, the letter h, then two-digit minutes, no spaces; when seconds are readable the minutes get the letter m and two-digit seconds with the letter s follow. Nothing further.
4h26m32s
